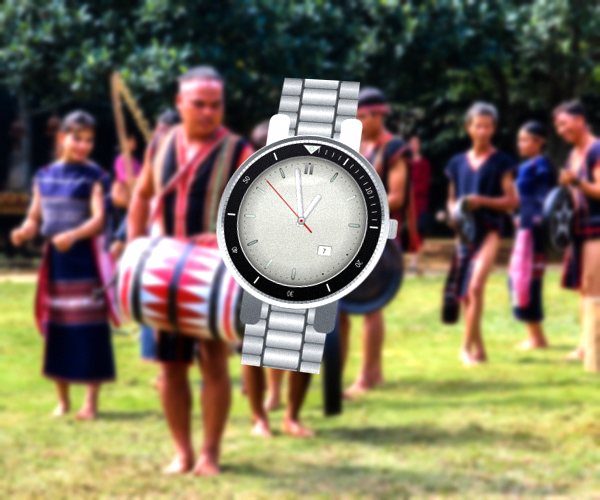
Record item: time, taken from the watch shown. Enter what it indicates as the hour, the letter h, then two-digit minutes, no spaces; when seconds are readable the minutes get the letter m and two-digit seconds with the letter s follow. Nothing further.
12h57m52s
